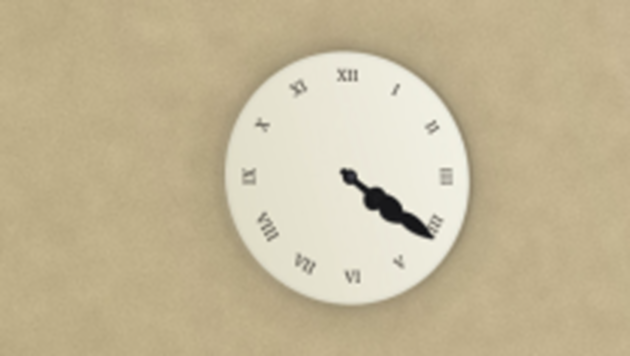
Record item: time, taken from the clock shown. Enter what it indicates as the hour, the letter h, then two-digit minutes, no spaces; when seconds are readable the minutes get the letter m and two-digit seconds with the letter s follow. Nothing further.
4h21
